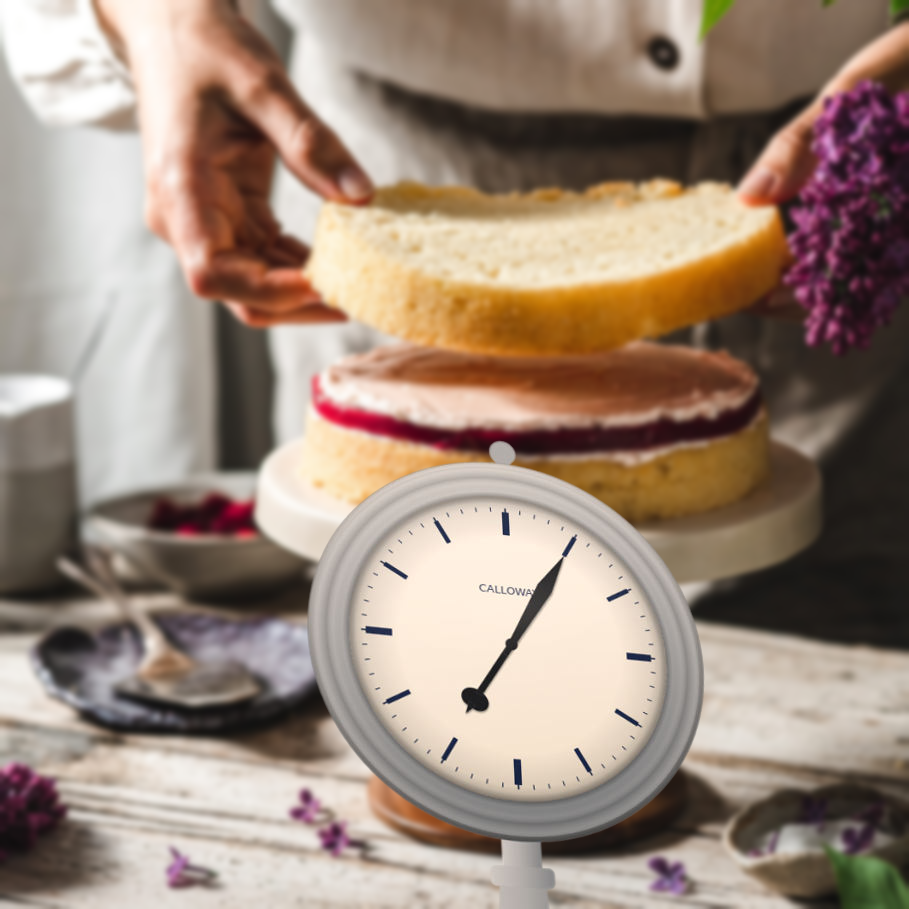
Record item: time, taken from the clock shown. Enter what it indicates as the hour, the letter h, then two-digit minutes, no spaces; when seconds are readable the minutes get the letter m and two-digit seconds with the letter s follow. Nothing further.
7h05
